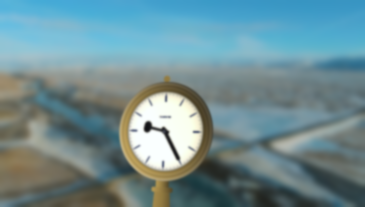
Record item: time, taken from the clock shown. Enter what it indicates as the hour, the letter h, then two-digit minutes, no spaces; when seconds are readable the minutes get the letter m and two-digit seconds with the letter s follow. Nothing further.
9h25
